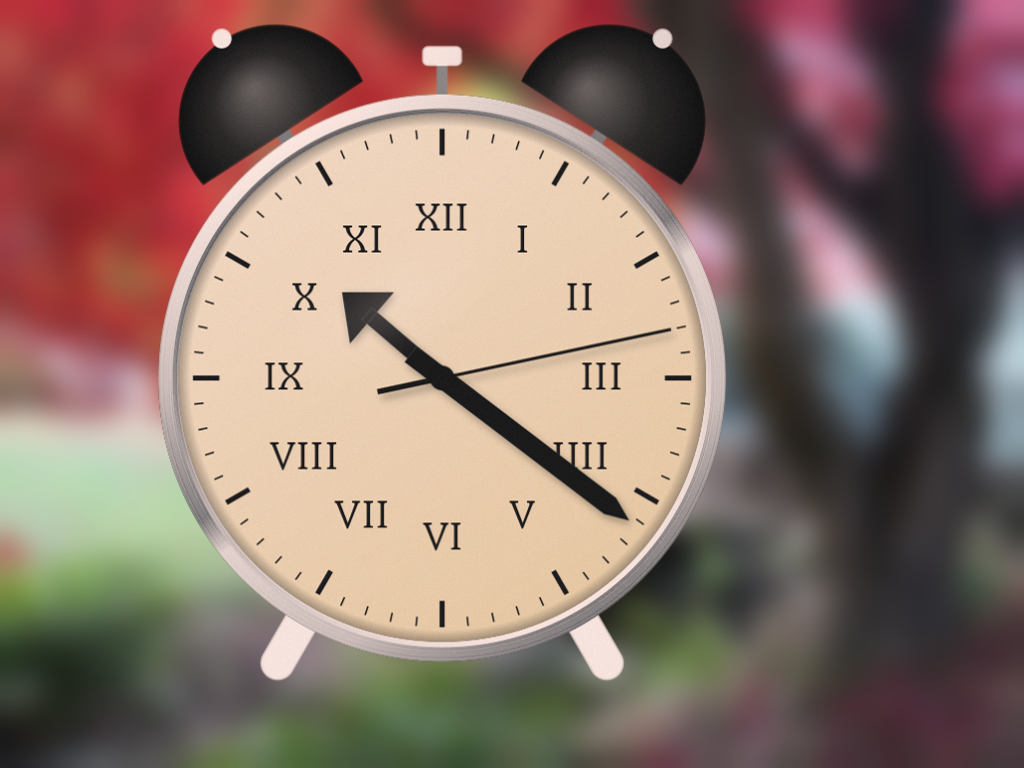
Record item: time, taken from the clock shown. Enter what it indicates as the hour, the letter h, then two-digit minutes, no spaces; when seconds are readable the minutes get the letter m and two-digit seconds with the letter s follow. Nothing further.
10h21m13s
